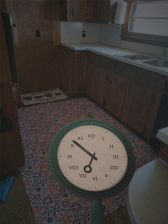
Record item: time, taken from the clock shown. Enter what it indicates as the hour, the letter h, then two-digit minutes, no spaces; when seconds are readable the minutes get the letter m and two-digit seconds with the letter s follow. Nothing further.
6h52
